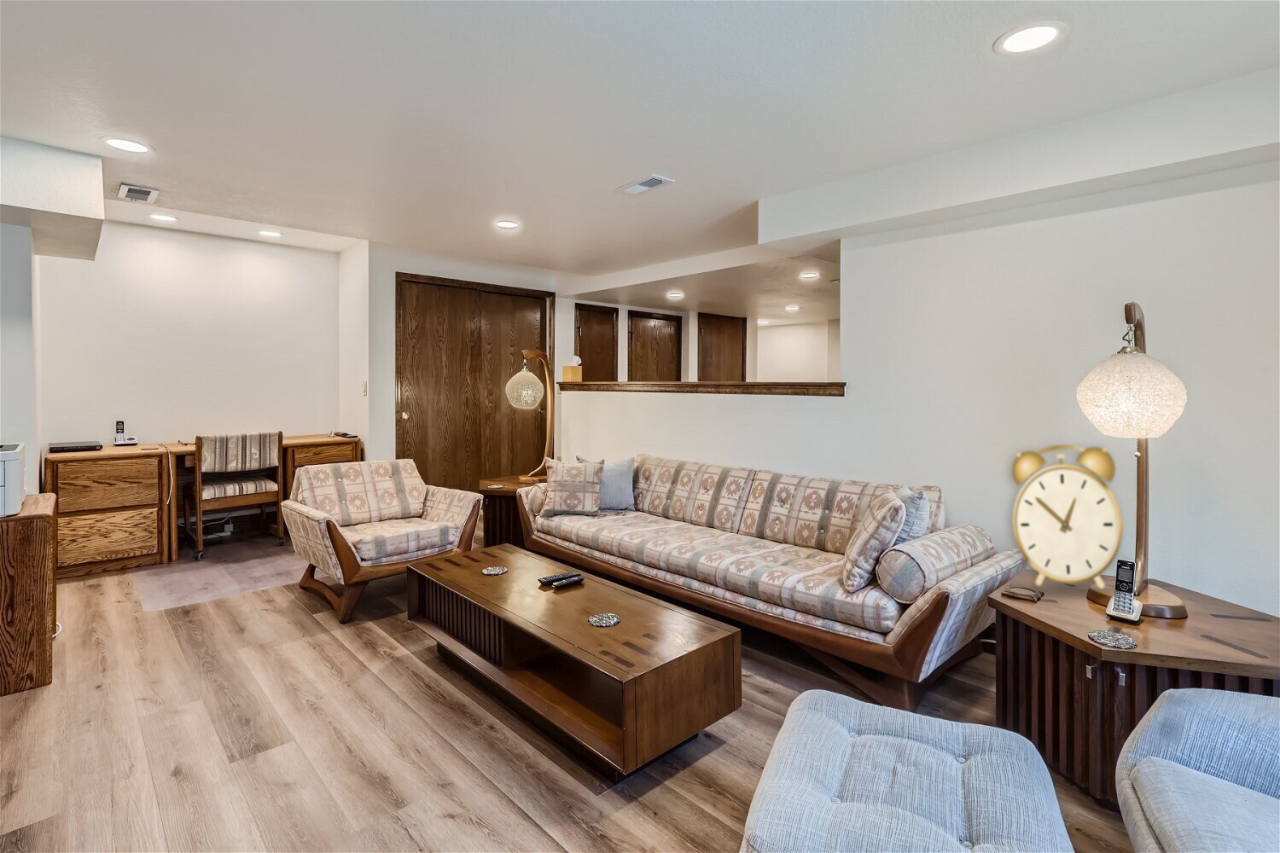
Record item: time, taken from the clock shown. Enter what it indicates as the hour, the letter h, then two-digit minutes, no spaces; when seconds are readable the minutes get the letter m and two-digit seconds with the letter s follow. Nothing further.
12h52
